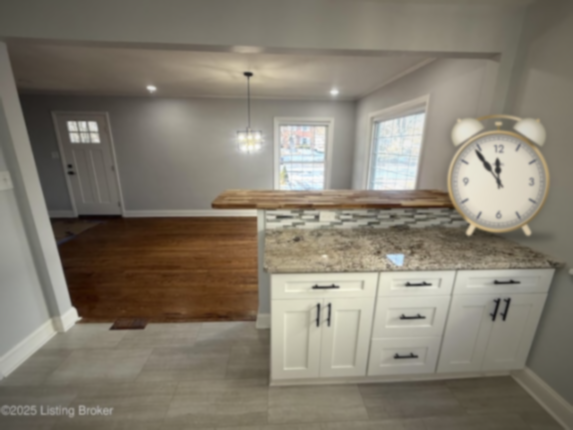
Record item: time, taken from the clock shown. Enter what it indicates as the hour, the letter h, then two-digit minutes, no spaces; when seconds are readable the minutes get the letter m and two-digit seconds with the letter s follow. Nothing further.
11h54
